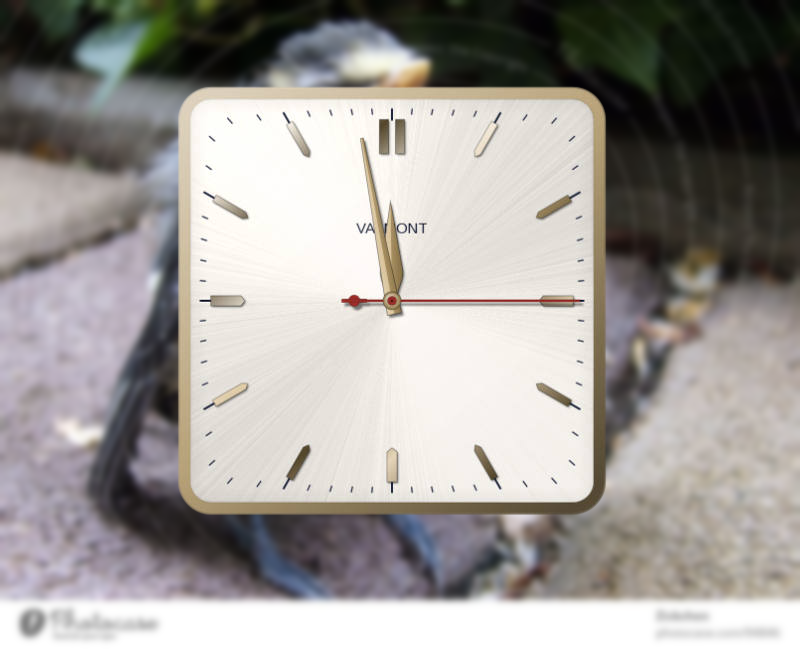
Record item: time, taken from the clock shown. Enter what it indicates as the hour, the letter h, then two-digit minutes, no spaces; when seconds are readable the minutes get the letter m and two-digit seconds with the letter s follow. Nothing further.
11h58m15s
